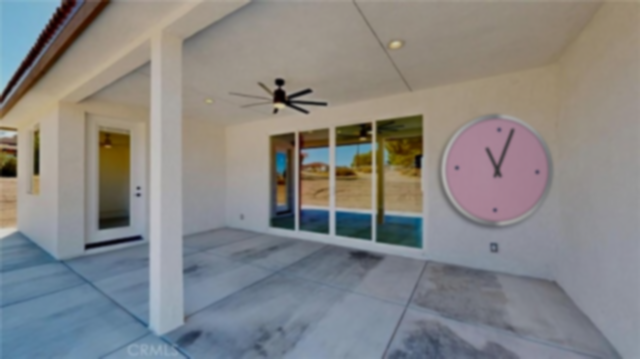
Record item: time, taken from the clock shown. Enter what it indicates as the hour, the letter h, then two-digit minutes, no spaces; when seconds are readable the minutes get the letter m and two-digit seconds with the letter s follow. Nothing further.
11h03
